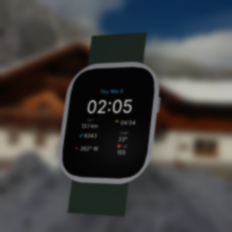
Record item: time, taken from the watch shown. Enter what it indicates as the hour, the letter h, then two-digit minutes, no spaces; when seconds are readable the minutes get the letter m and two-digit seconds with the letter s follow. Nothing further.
2h05
